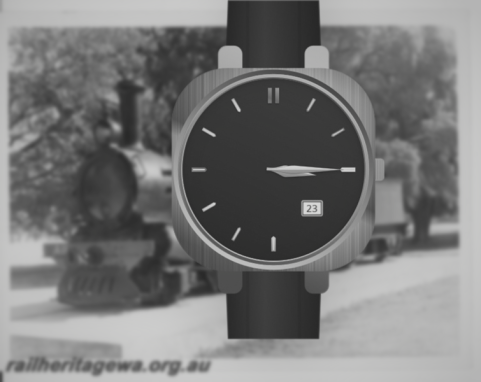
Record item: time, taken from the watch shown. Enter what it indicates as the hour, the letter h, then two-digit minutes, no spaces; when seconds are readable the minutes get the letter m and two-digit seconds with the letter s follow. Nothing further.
3h15
